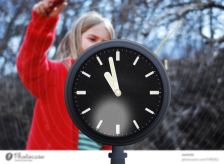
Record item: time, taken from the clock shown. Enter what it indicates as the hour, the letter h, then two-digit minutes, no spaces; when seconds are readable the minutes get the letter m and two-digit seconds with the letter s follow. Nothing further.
10h58
